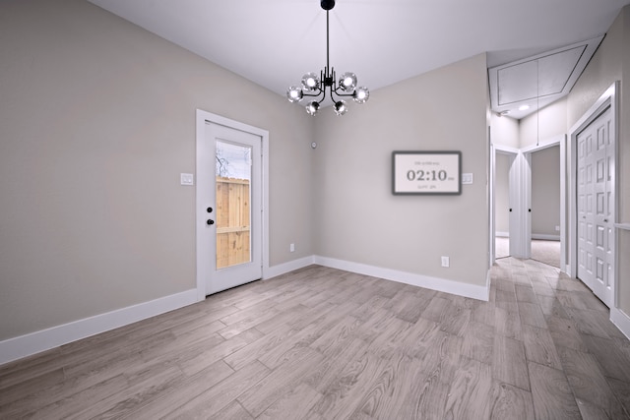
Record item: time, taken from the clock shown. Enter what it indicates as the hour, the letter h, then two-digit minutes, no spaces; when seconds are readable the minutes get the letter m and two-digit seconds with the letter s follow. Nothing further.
2h10
